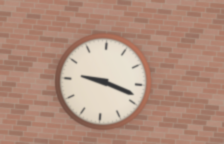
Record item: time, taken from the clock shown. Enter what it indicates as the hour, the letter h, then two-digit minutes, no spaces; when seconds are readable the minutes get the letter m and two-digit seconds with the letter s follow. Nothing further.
9h18
